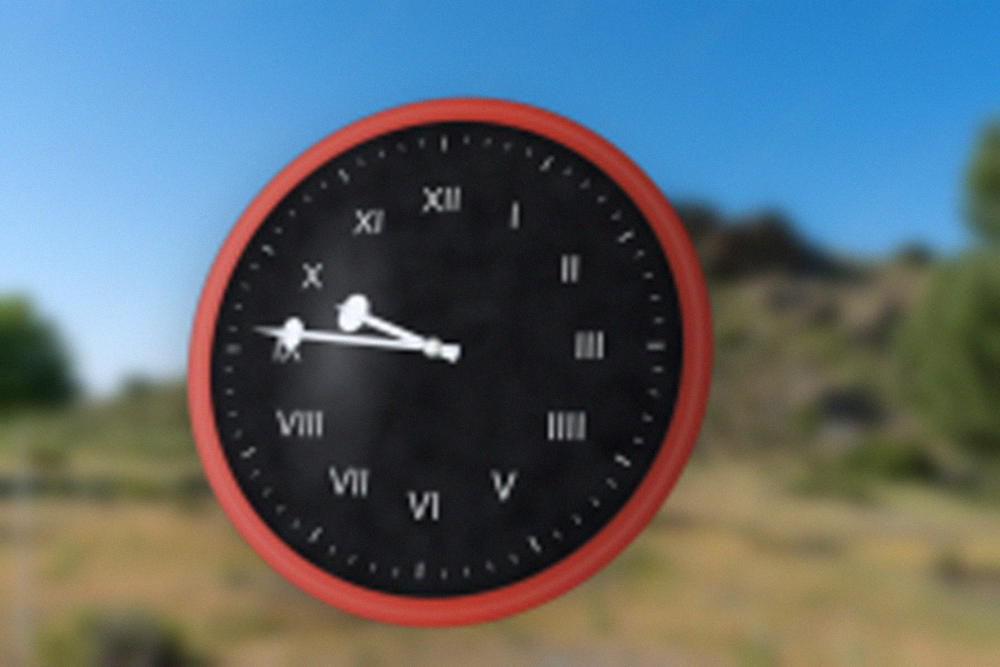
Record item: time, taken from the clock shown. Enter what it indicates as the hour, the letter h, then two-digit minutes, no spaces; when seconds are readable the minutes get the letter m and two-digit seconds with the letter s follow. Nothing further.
9h46
